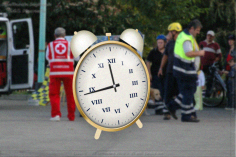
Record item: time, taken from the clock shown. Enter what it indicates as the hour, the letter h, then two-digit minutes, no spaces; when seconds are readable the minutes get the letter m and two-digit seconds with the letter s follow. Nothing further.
11h44
